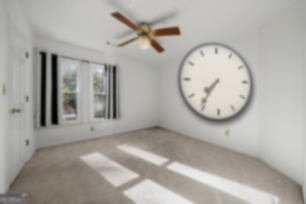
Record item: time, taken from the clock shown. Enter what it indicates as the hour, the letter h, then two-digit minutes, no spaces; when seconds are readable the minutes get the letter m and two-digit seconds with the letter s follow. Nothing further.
7h36
